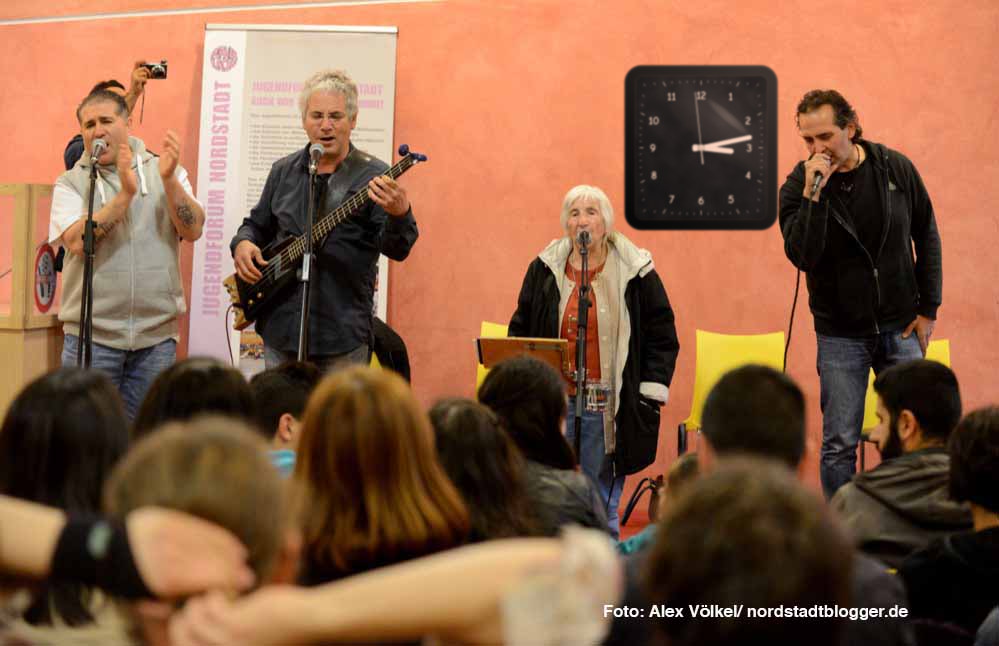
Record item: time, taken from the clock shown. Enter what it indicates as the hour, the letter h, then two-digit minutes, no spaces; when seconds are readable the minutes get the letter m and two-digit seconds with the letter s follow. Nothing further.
3h12m59s
